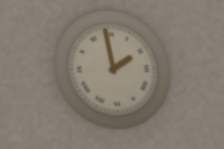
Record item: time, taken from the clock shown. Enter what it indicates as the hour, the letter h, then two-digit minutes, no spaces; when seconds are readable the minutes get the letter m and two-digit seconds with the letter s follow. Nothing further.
1h59
